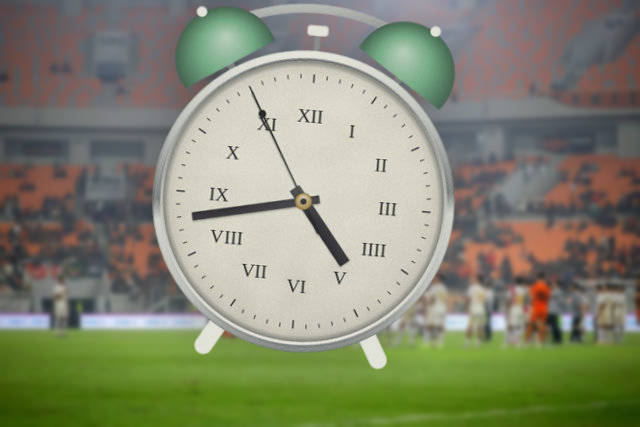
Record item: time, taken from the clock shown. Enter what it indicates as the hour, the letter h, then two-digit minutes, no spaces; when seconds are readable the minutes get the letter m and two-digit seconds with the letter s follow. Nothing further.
4h42m55s
